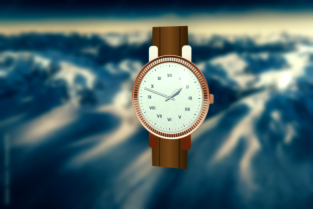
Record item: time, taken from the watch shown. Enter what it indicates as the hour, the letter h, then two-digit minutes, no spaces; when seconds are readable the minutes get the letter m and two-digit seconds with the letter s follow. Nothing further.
1h48
